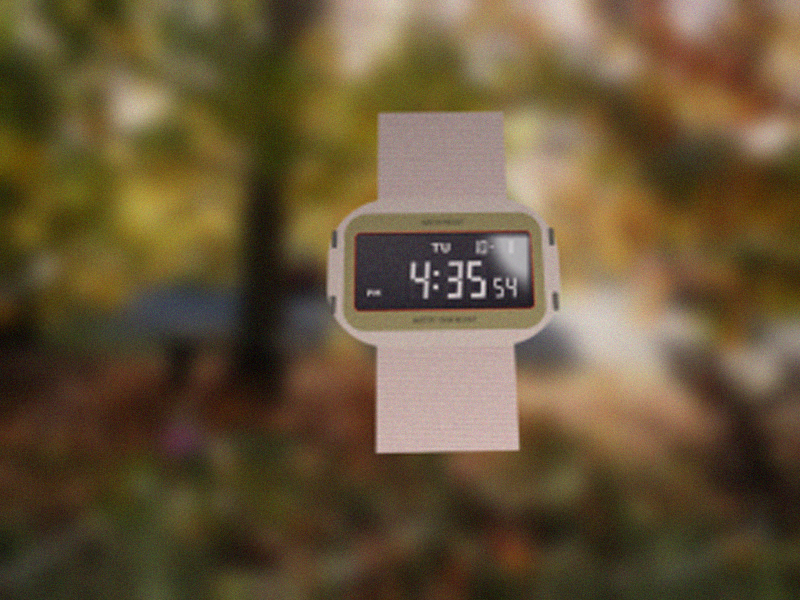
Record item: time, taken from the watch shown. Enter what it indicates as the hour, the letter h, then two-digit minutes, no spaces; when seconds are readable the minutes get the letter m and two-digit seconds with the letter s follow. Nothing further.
4h35m54s
